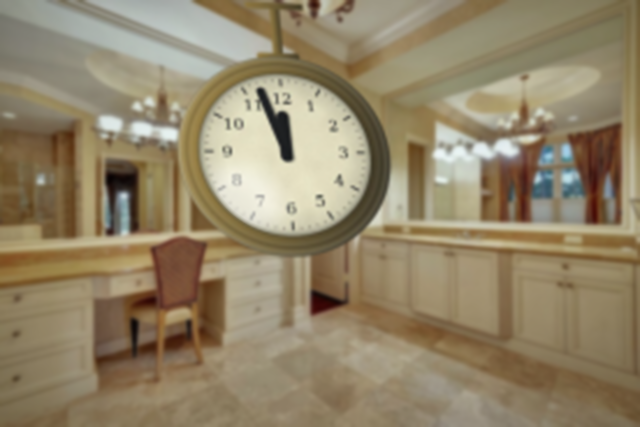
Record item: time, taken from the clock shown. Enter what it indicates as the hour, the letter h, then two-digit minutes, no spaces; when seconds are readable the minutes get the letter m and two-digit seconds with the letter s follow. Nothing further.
11h57
